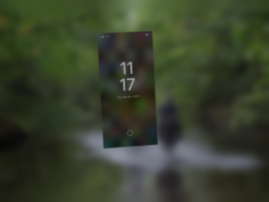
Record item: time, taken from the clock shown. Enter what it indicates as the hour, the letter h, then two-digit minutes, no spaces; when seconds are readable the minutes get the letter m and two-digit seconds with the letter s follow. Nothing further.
11h17
